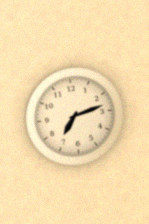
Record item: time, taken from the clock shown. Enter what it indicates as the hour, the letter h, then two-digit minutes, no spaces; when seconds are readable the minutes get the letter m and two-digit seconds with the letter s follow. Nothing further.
7h13
